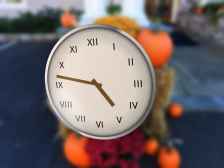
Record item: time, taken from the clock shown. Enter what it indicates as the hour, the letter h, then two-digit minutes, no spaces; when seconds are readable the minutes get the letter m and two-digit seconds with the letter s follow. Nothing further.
4h47
